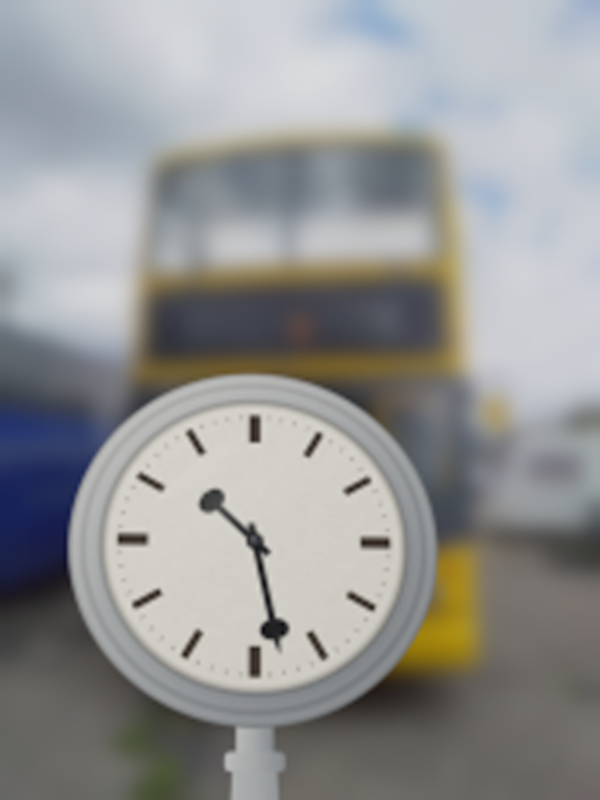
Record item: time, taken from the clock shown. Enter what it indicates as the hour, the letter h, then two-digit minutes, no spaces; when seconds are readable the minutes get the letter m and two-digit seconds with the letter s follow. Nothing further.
10h28
